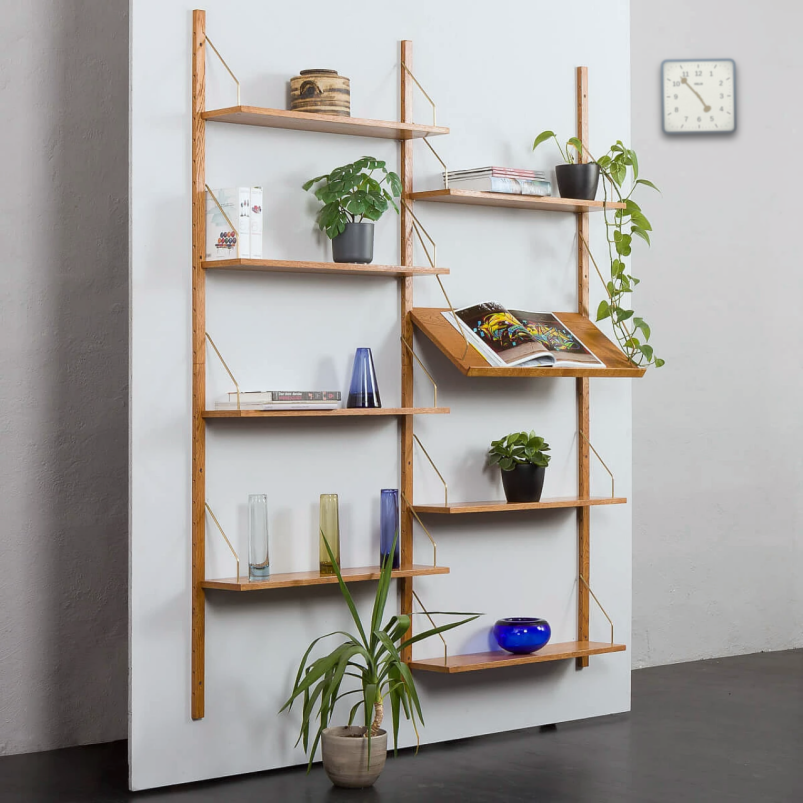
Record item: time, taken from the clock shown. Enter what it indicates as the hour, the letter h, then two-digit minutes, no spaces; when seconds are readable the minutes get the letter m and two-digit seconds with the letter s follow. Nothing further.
4h53
